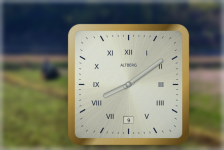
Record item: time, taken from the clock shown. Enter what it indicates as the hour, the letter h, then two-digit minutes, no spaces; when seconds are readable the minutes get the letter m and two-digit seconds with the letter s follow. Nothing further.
8h09
